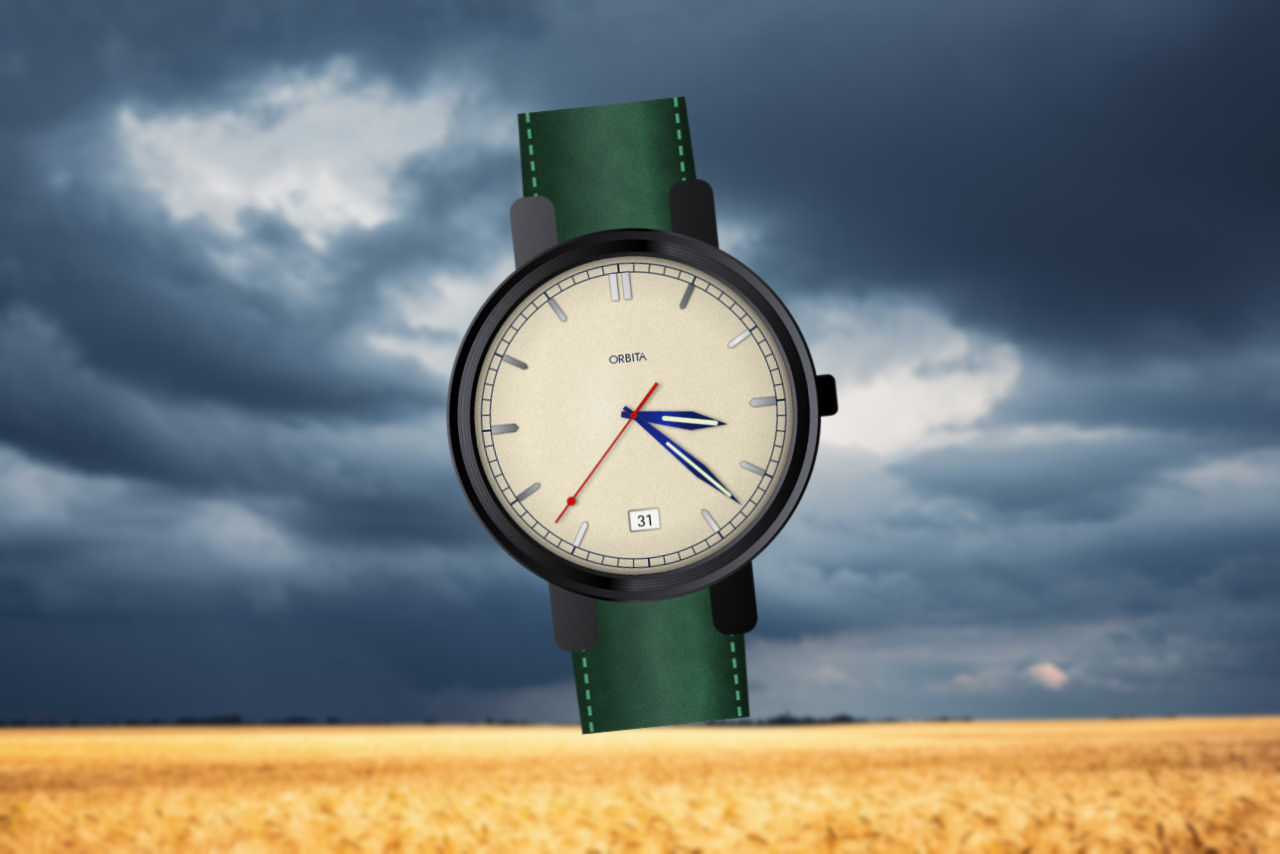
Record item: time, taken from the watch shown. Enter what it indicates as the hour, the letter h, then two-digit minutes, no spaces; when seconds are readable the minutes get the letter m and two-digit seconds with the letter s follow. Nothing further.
3h22m37s
